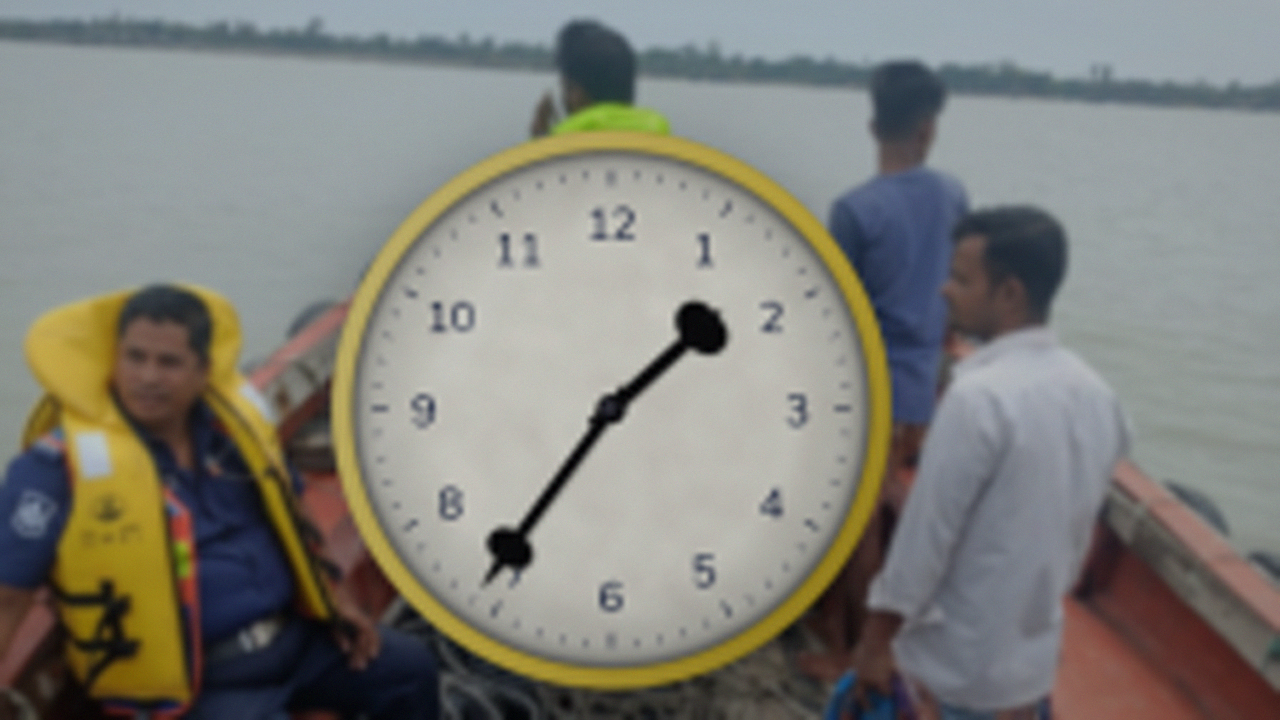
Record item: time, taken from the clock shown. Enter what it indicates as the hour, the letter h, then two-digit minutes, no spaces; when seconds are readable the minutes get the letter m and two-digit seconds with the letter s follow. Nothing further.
1h36
